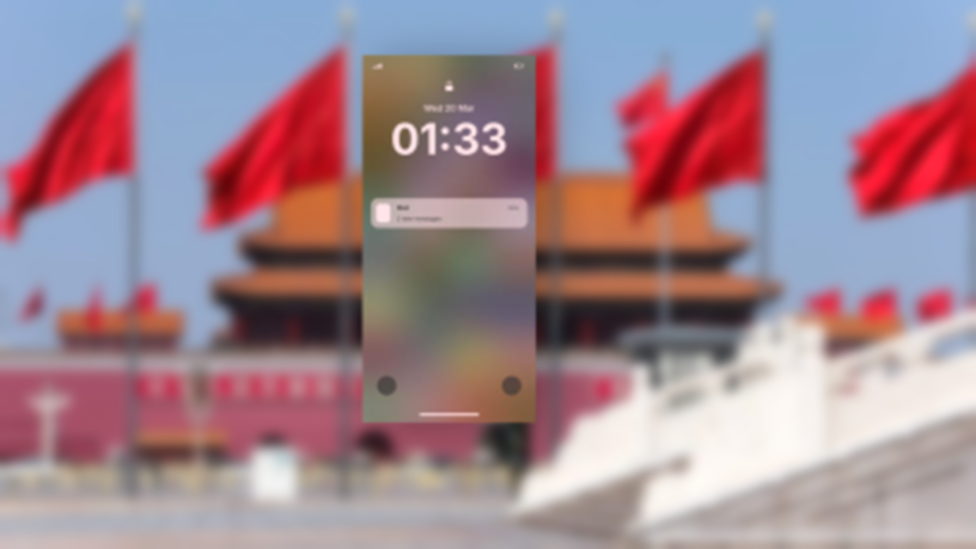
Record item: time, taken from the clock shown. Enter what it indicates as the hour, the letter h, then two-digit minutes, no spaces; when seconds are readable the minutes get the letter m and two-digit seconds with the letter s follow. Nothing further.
1h33
